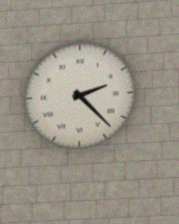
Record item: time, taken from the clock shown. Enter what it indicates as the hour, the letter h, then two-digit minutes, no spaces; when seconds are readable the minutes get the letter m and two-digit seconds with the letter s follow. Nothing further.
2h23
